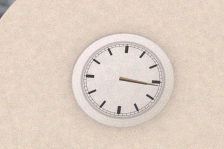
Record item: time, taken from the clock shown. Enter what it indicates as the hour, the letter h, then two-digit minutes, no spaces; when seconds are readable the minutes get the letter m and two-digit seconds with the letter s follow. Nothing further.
3h16
